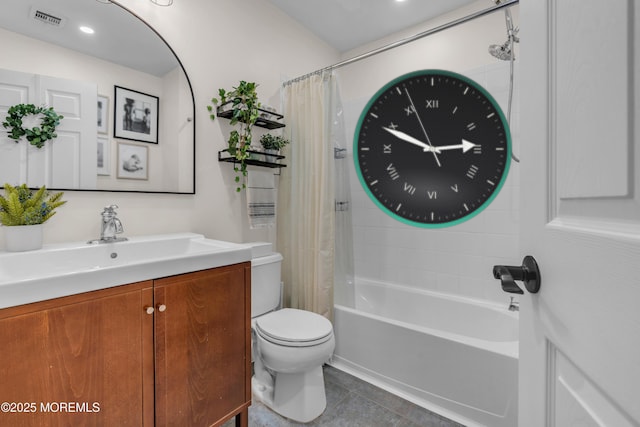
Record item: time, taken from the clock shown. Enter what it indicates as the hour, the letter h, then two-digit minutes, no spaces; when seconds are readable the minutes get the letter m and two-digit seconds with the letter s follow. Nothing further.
2h48m56s
